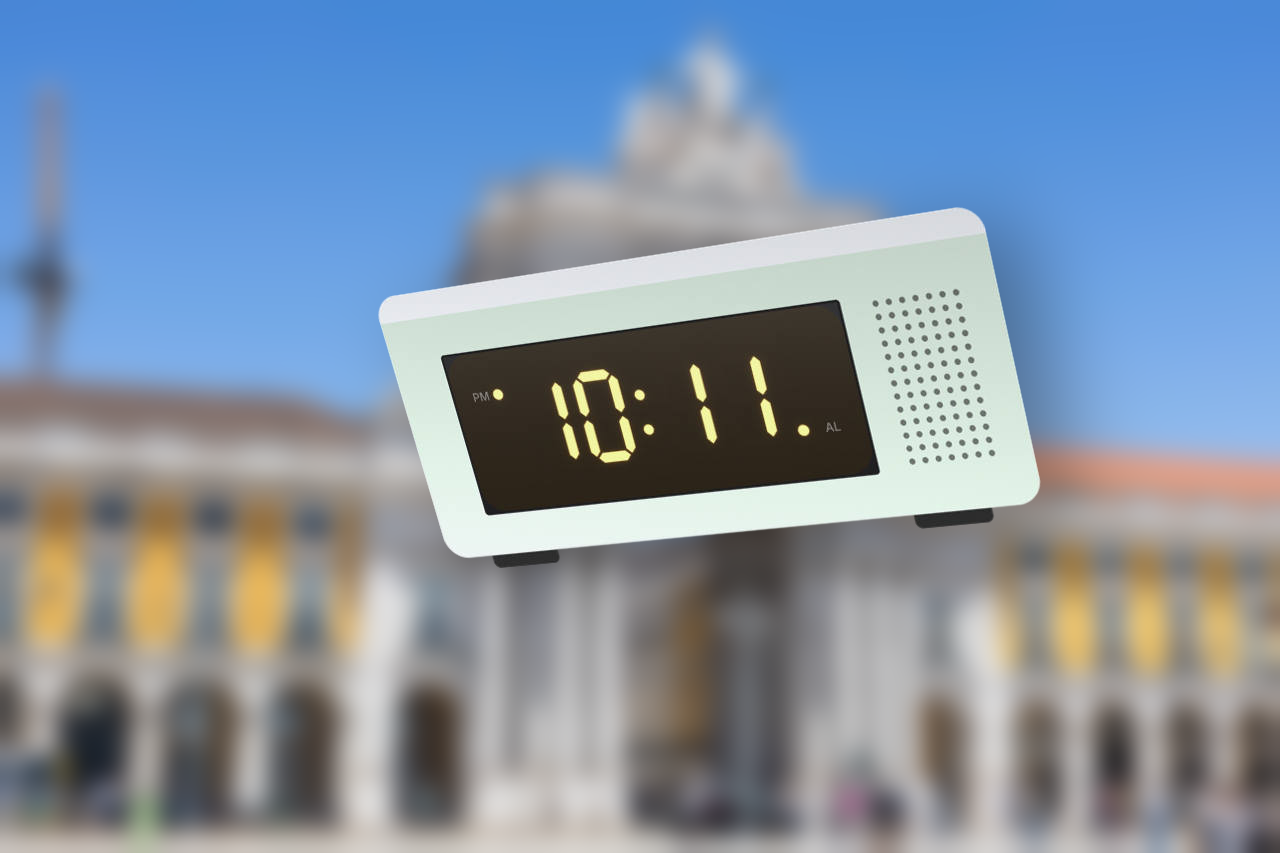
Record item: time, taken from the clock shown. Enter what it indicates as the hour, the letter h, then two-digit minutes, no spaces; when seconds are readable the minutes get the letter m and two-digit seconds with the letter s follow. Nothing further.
10h11
